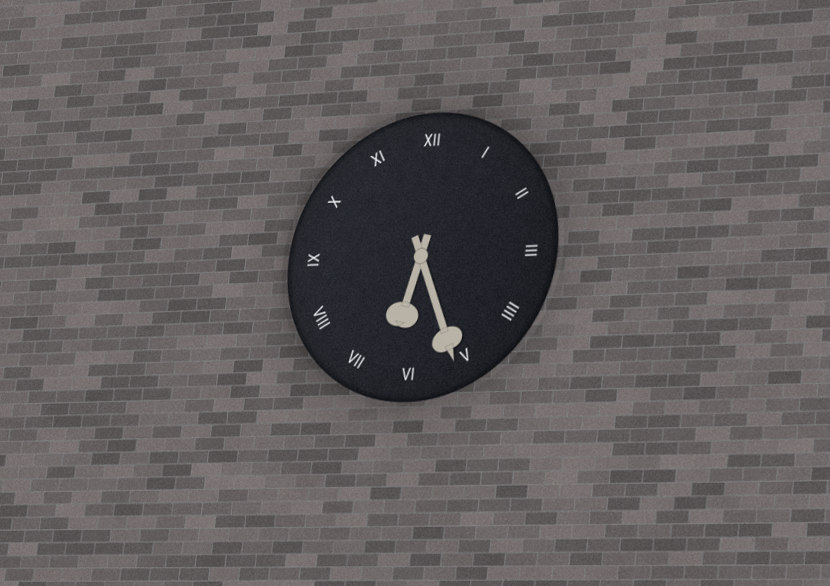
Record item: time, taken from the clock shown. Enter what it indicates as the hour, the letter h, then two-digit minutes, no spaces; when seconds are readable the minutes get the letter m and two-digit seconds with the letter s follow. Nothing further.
6h26
